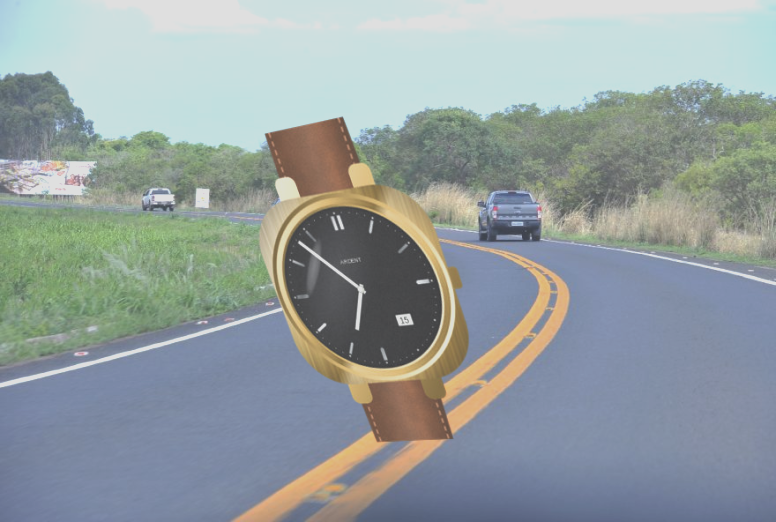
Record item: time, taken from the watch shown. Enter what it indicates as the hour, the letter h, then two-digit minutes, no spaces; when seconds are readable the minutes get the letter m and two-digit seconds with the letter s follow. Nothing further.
6h53
